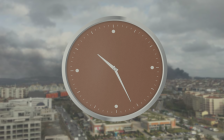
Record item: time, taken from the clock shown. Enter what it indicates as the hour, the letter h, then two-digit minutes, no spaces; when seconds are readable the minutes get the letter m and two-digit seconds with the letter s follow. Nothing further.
10h26
